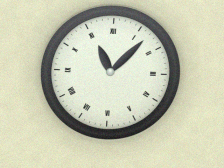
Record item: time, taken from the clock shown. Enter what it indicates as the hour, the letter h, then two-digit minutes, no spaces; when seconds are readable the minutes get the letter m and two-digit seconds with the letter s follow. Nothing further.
11h07
